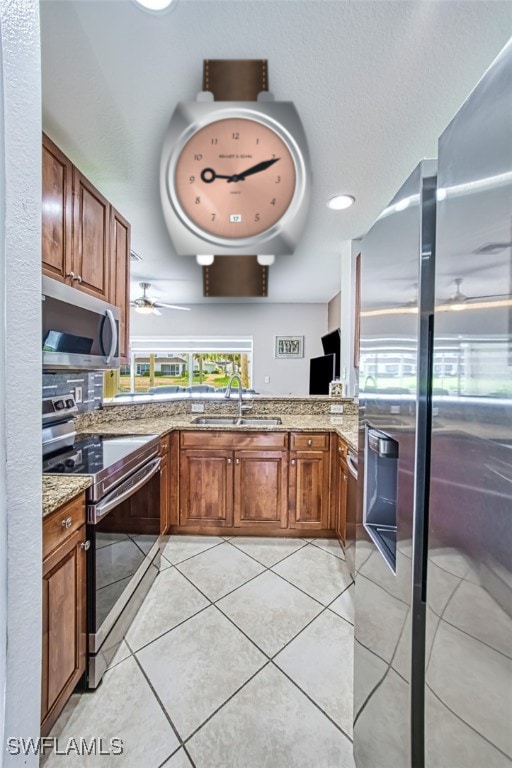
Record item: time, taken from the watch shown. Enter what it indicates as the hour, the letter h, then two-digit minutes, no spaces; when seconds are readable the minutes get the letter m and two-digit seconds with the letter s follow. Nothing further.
9h11
